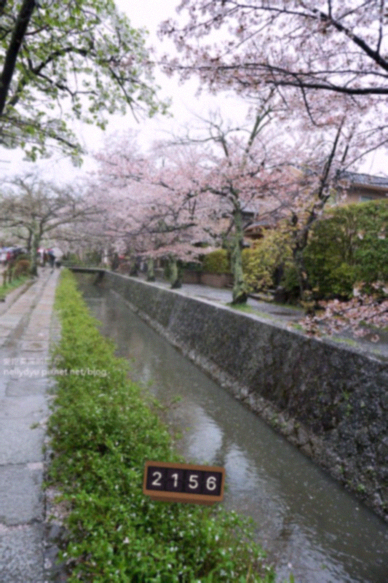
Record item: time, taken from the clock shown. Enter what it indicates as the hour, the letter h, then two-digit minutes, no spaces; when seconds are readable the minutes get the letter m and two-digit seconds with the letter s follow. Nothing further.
21h56
